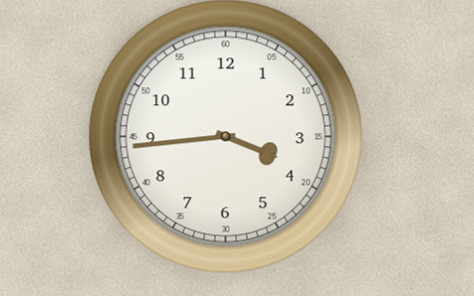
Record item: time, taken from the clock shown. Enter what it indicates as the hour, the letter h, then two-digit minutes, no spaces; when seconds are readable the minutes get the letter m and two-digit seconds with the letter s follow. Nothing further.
3h44
